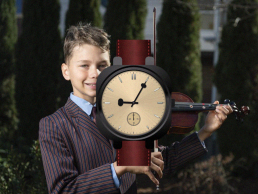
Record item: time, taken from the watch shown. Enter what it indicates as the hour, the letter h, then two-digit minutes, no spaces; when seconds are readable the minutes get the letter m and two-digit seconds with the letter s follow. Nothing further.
9h05
